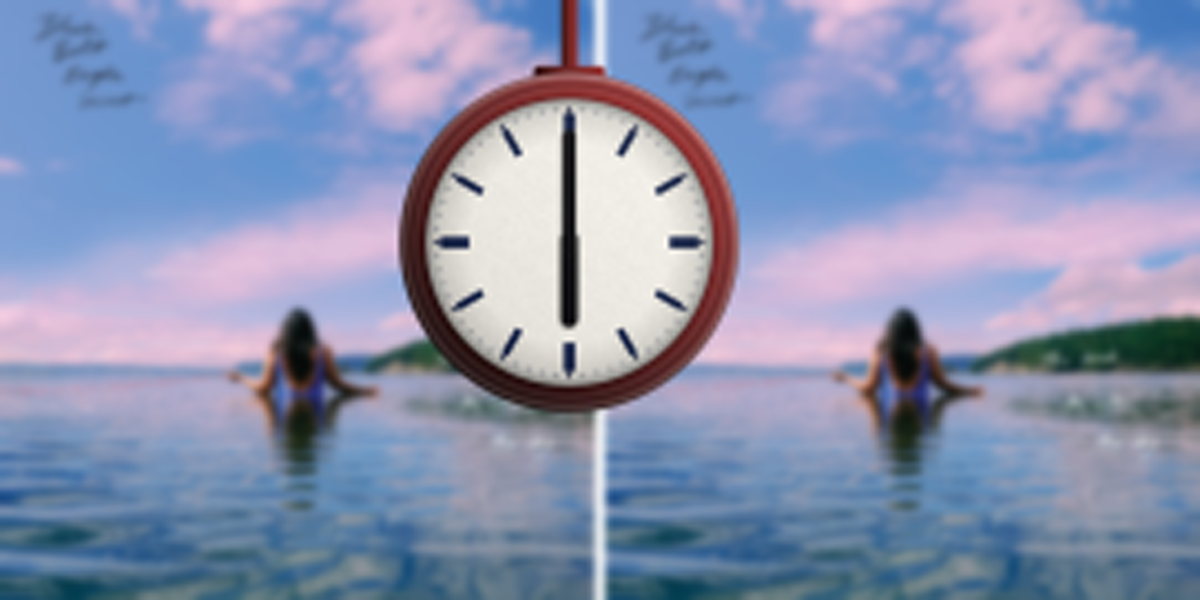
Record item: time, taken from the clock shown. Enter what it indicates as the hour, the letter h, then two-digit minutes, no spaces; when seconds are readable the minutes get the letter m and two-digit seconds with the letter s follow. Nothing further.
6h00
